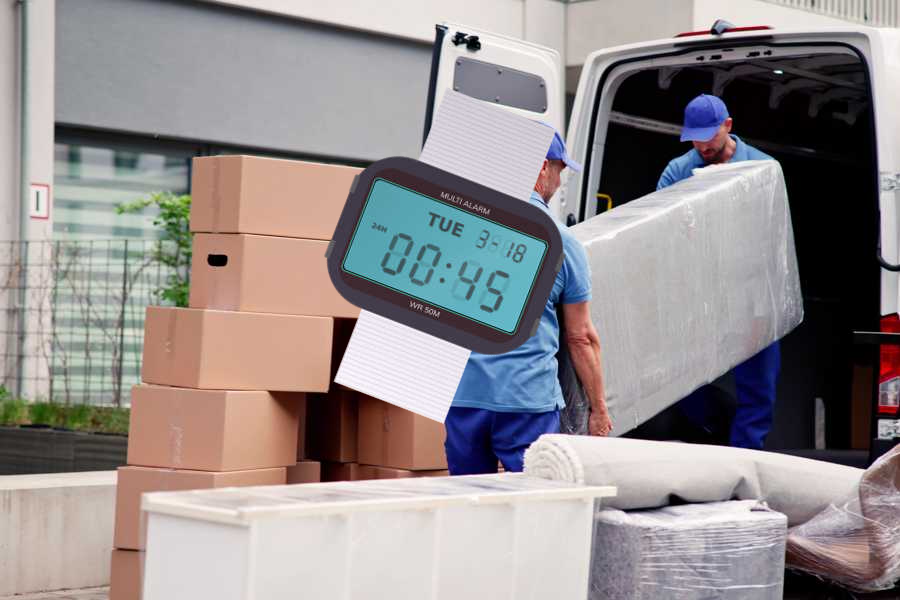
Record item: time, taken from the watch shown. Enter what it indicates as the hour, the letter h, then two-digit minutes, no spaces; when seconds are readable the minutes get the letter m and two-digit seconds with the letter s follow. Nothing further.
0h45
